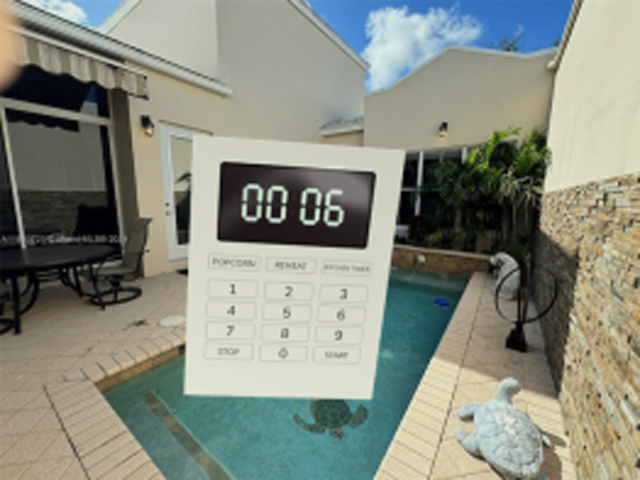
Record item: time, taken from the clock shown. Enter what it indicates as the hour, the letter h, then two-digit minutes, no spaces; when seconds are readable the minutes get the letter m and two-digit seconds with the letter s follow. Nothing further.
0h06
